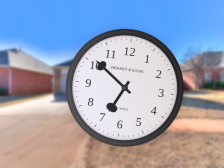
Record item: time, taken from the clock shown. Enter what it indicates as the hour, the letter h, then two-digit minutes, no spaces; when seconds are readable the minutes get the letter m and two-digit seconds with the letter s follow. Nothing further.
6h51
